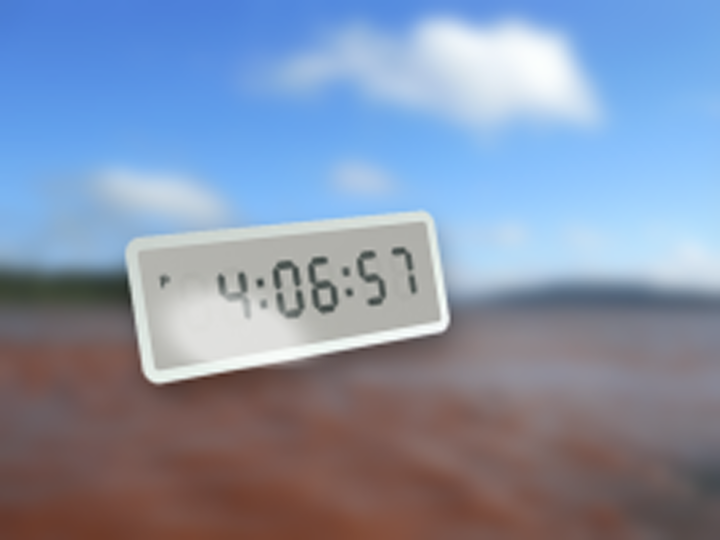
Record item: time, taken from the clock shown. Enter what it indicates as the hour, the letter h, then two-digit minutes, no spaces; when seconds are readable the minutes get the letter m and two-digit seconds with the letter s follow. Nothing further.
4h06m57s
